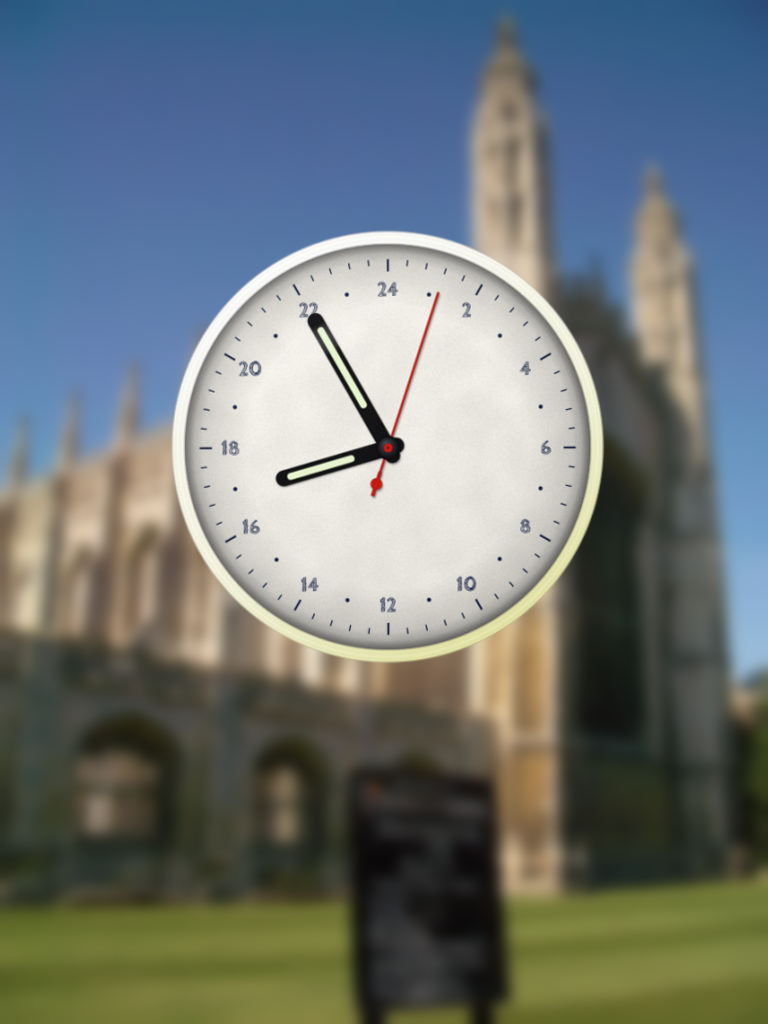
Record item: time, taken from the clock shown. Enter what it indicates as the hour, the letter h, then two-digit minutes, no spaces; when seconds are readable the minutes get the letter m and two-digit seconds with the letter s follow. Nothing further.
16h55m03s
